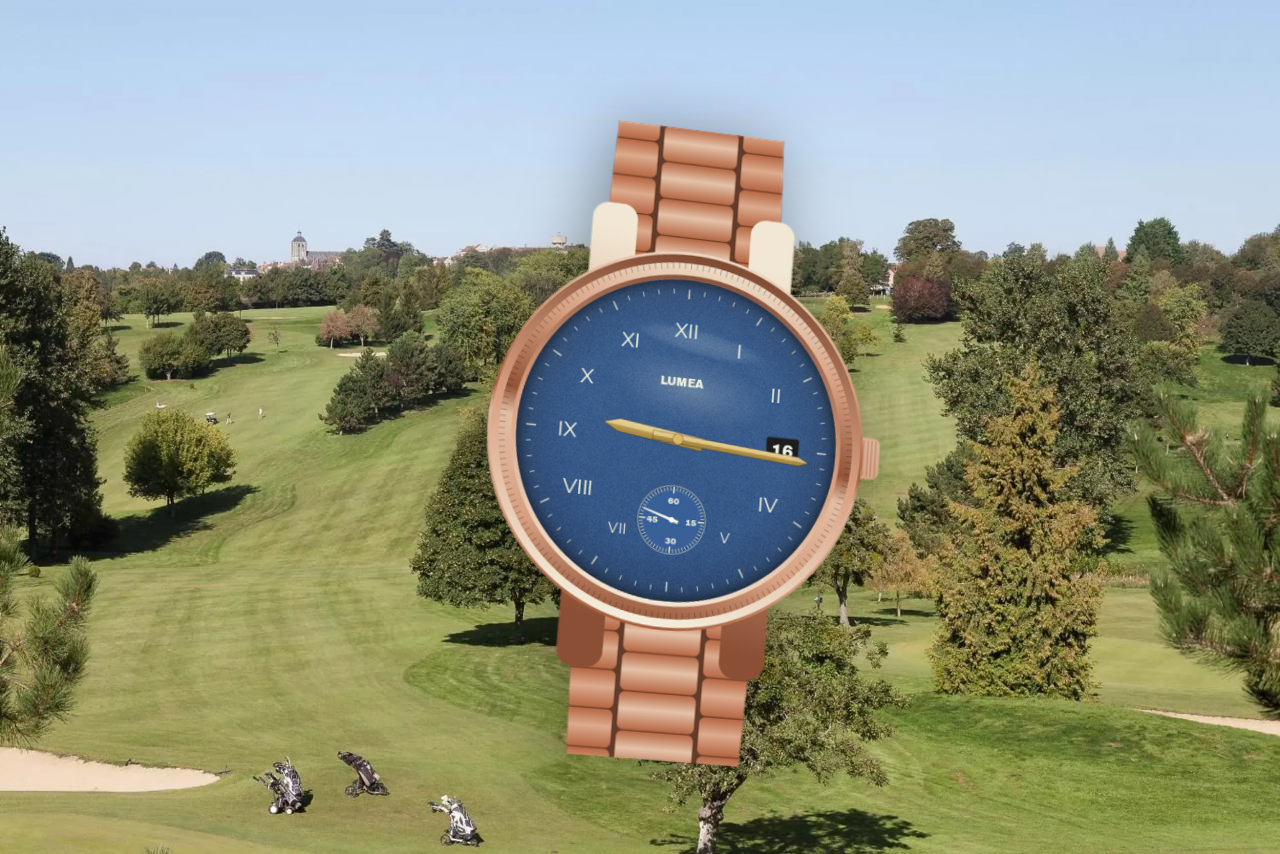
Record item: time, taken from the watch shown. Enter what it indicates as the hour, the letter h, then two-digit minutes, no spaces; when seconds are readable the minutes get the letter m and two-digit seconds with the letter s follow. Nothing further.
9h15m48s
